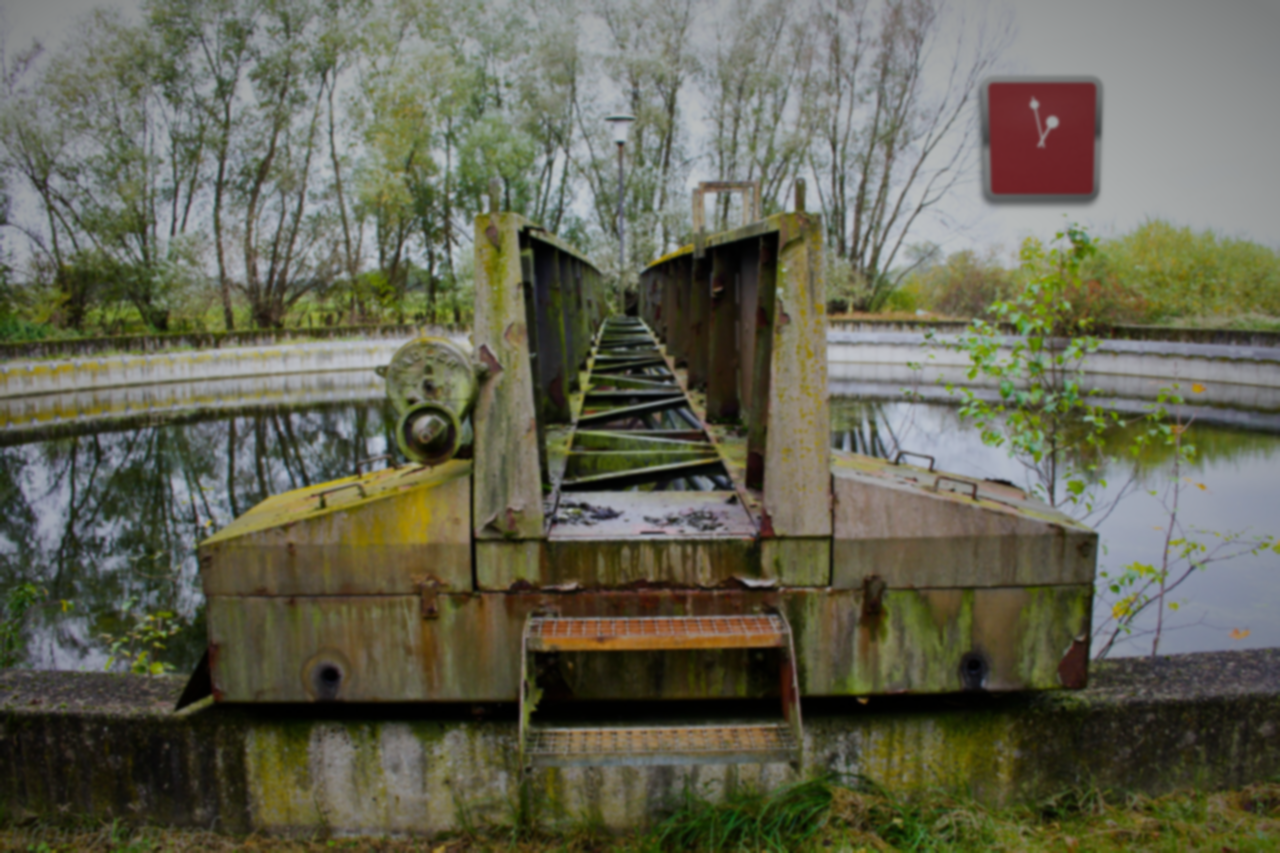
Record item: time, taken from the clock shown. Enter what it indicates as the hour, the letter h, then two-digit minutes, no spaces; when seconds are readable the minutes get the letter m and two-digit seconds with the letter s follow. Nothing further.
12h58
